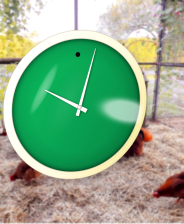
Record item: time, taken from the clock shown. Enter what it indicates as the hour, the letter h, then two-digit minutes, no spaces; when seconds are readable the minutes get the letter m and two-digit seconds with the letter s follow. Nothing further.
10h03
